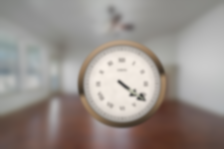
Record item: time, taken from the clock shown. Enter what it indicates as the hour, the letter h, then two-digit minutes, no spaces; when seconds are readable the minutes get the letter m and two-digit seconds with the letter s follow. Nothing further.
4h21
